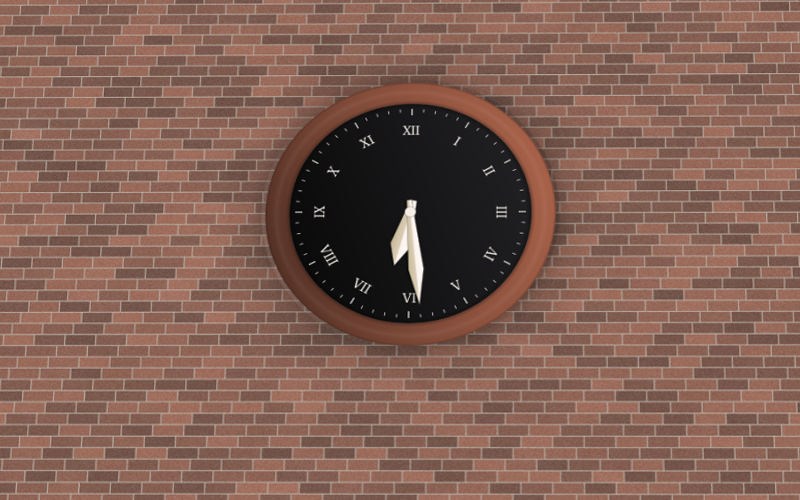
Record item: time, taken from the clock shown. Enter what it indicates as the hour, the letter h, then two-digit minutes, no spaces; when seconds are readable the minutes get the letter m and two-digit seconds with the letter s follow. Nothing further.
6h29
